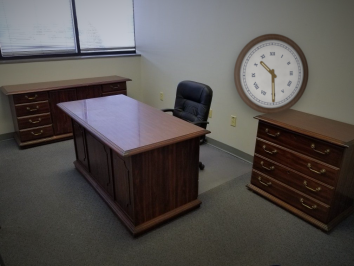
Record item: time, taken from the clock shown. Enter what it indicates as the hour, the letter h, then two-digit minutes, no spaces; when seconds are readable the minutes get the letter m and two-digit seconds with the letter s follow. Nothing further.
10h30
